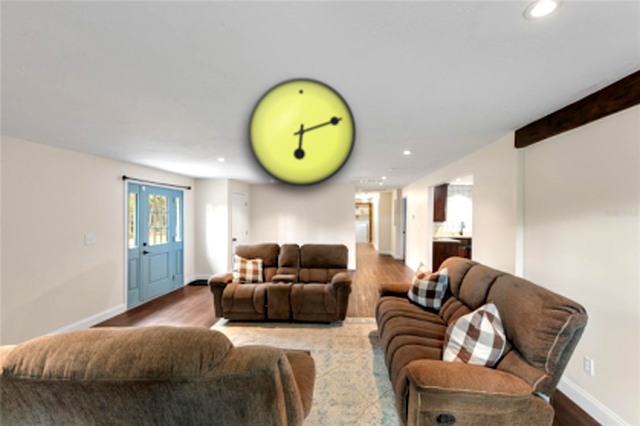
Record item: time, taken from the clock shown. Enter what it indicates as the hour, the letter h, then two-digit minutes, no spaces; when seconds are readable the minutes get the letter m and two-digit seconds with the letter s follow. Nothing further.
6h12
